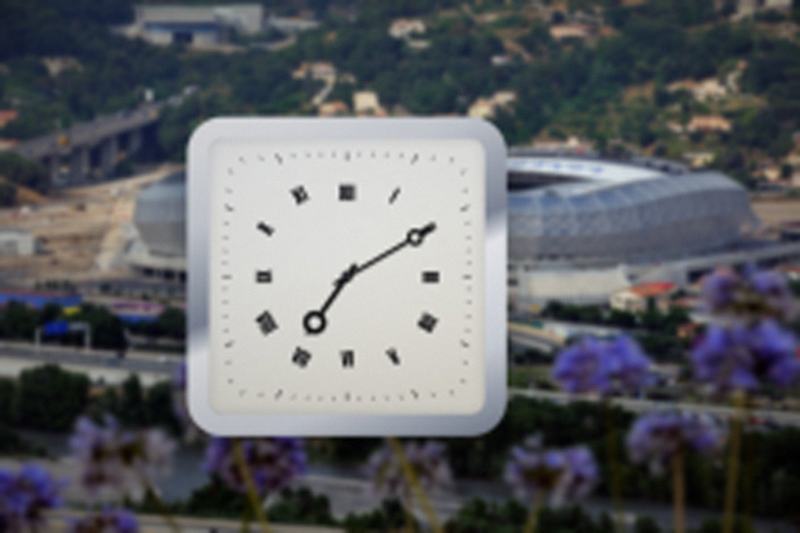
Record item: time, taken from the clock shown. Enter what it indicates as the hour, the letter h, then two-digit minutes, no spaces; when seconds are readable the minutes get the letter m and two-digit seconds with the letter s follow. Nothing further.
7h10
